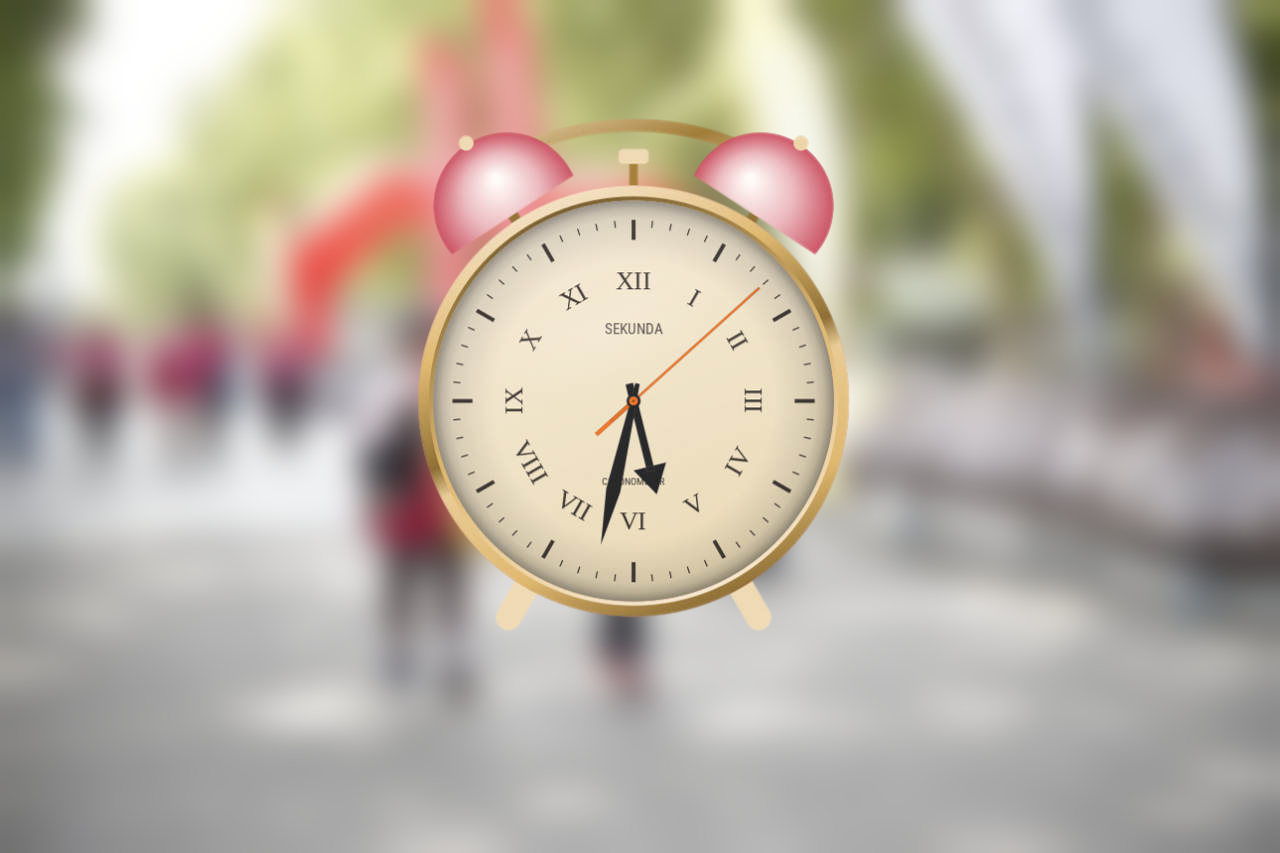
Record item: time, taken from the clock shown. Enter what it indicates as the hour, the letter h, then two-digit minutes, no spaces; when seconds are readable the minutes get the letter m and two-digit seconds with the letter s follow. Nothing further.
5h32m08s
